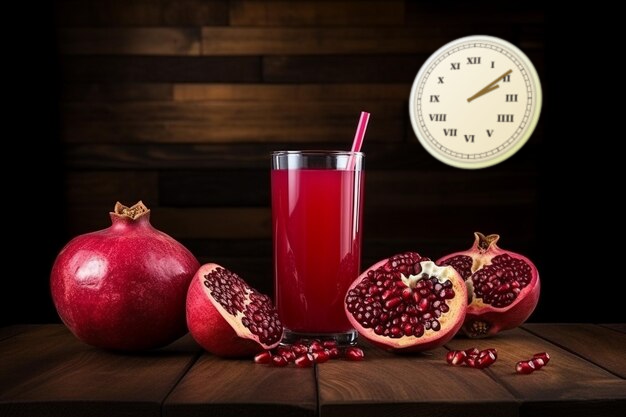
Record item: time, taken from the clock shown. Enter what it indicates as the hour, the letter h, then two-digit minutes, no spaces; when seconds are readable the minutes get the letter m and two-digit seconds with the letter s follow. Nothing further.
2h09
